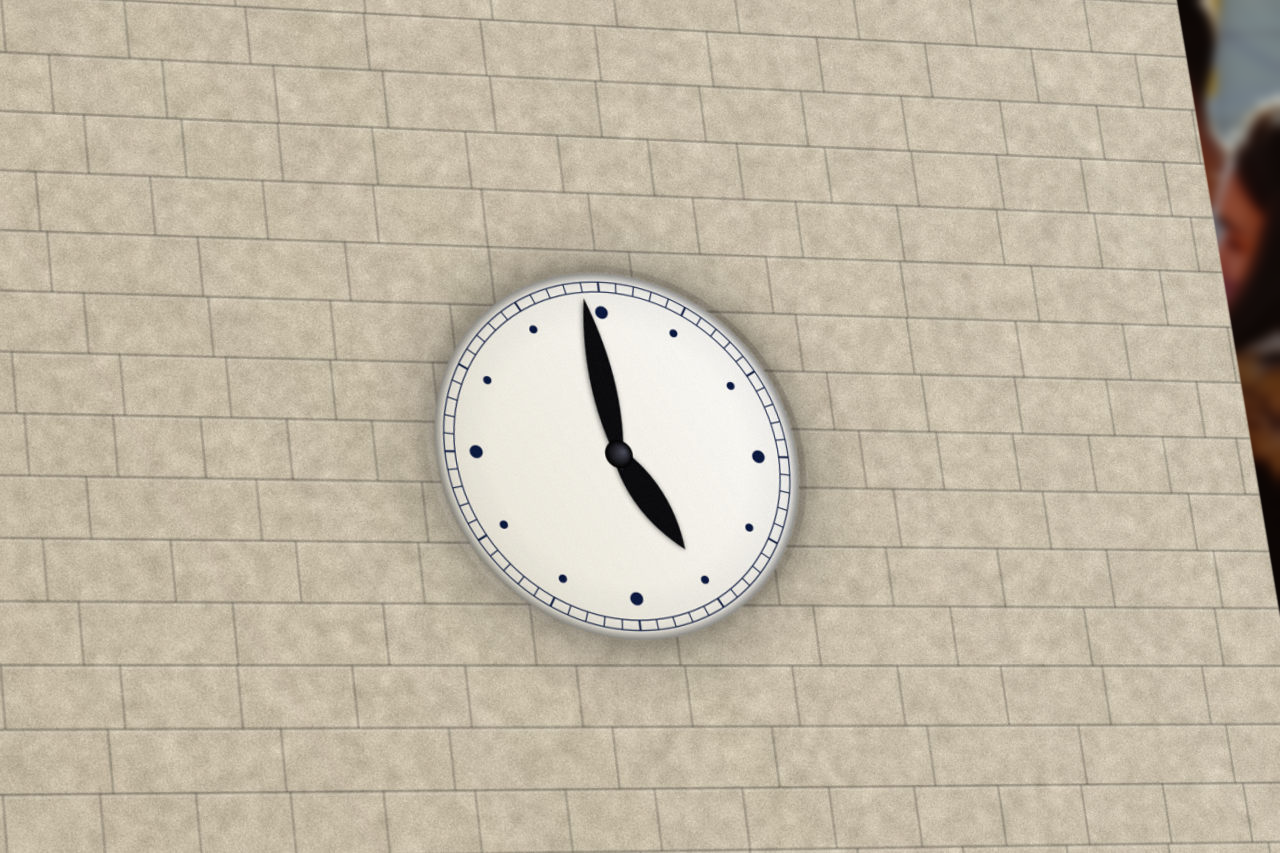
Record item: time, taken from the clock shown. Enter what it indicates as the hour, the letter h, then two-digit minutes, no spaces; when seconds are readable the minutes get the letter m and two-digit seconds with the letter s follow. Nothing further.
4h59
